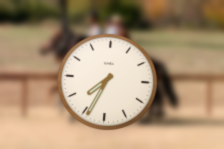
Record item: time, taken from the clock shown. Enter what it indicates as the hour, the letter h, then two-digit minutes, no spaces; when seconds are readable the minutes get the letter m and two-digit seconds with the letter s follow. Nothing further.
7h34
